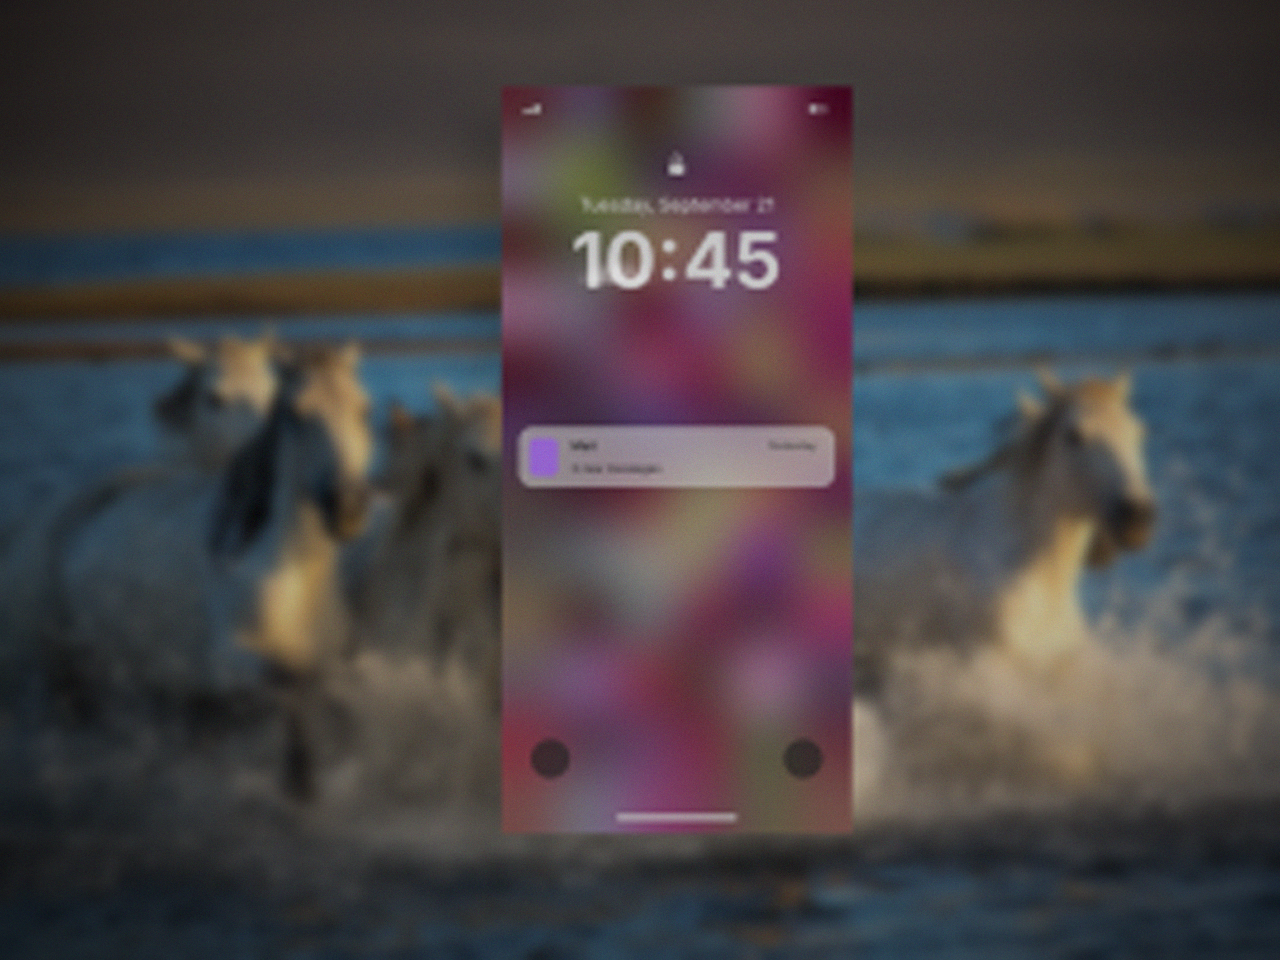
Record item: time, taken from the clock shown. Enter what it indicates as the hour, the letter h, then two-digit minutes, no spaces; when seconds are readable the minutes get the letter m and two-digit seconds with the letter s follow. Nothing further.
10h45
